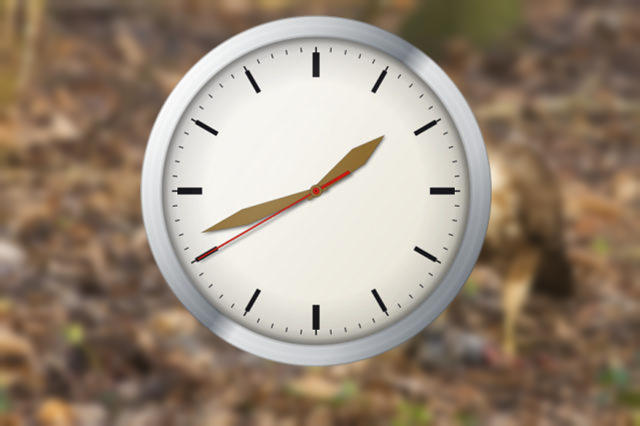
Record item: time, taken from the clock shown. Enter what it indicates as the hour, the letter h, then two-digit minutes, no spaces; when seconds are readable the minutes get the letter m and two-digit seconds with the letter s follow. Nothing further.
1h41m40s
